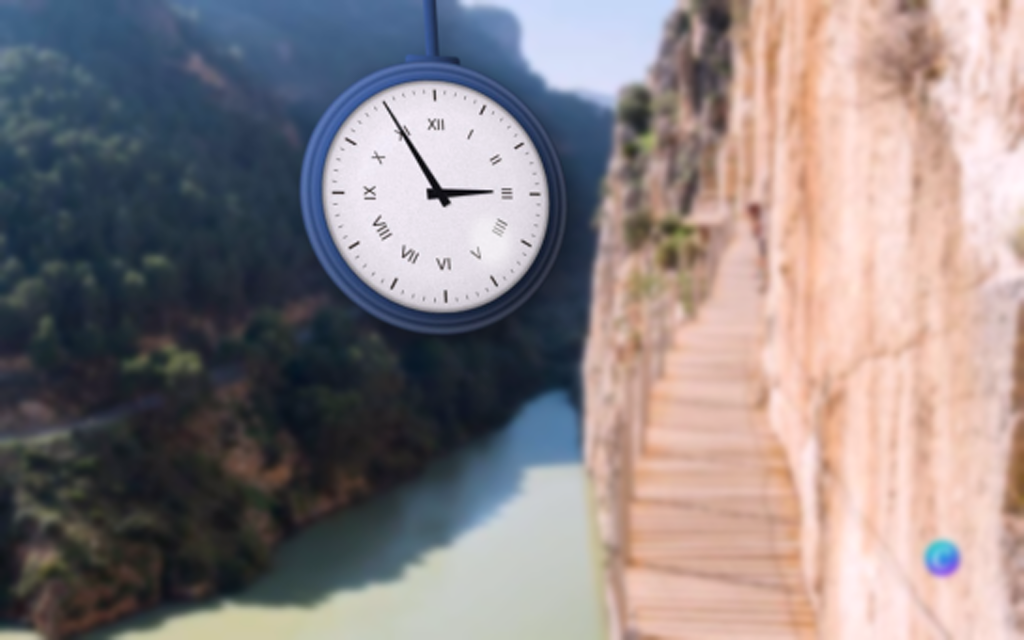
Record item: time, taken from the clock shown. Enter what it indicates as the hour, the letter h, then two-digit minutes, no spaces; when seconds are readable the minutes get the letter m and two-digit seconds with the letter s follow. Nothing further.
2h55
